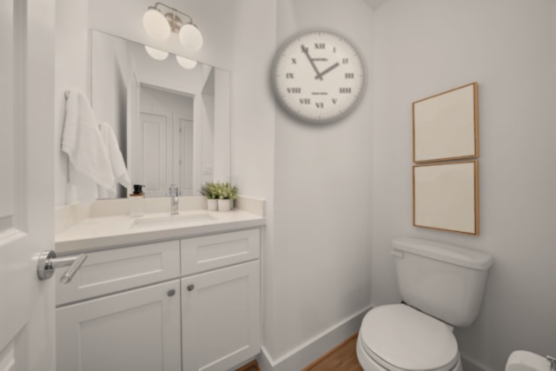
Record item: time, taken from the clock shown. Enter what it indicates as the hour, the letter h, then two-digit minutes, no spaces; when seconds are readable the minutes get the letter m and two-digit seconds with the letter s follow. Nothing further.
1h55
